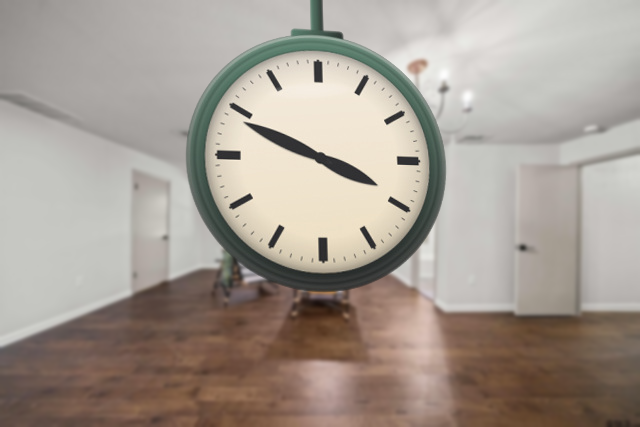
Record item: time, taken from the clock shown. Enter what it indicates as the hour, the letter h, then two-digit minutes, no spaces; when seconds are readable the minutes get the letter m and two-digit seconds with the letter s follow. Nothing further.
3h49
